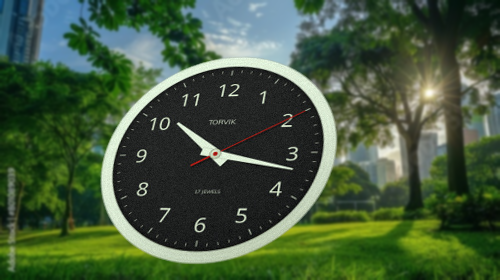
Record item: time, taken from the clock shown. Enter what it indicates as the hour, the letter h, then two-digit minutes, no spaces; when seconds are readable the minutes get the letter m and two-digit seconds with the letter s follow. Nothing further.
10h17m10s
